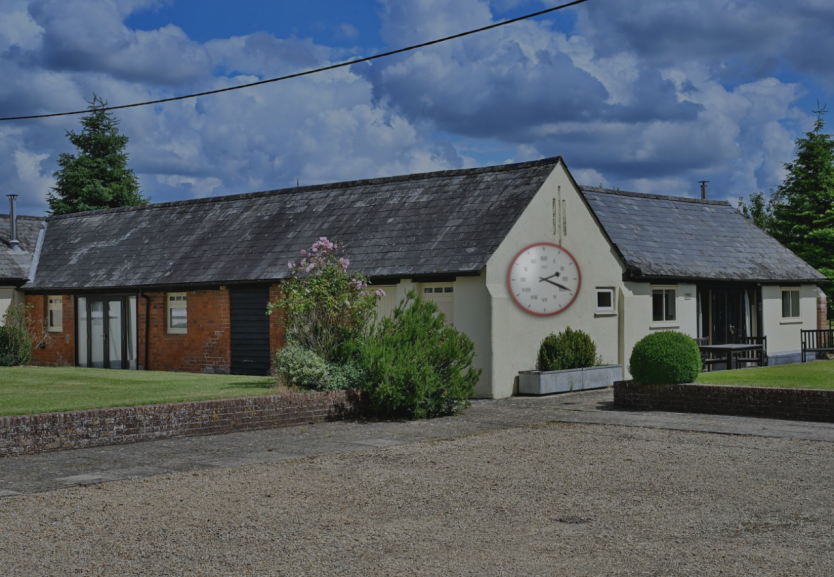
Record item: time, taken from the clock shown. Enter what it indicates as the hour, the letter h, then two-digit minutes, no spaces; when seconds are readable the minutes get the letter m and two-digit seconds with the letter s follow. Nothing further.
2h19
